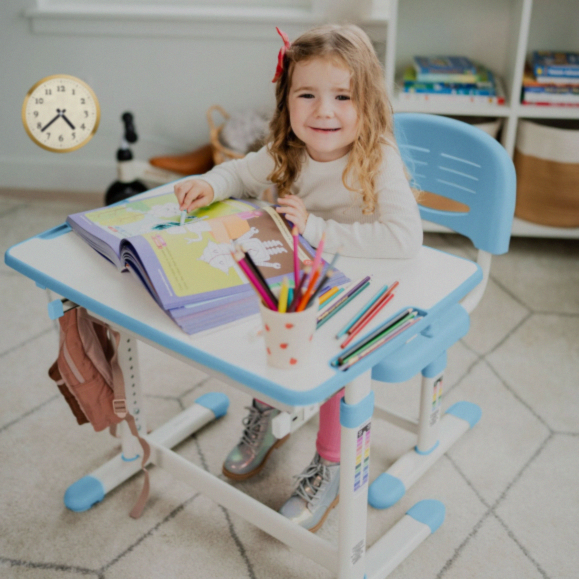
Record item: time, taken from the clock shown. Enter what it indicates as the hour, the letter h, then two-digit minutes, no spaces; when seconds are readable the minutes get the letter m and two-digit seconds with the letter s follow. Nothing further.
4h38
